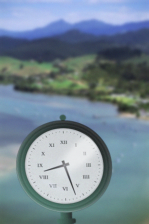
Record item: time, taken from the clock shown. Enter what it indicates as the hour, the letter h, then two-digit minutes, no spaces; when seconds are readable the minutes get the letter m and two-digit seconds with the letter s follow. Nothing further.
8h27
